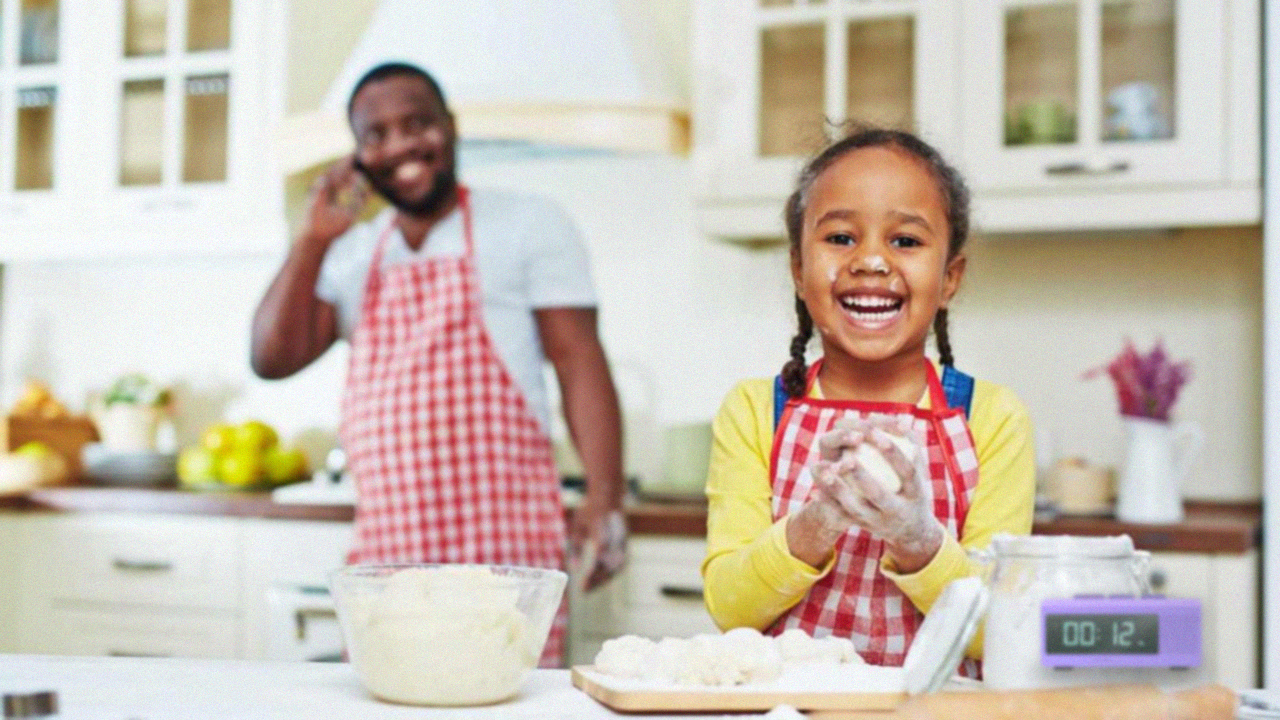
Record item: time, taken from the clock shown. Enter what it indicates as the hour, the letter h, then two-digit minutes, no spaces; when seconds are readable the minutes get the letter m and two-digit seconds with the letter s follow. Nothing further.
0h12
